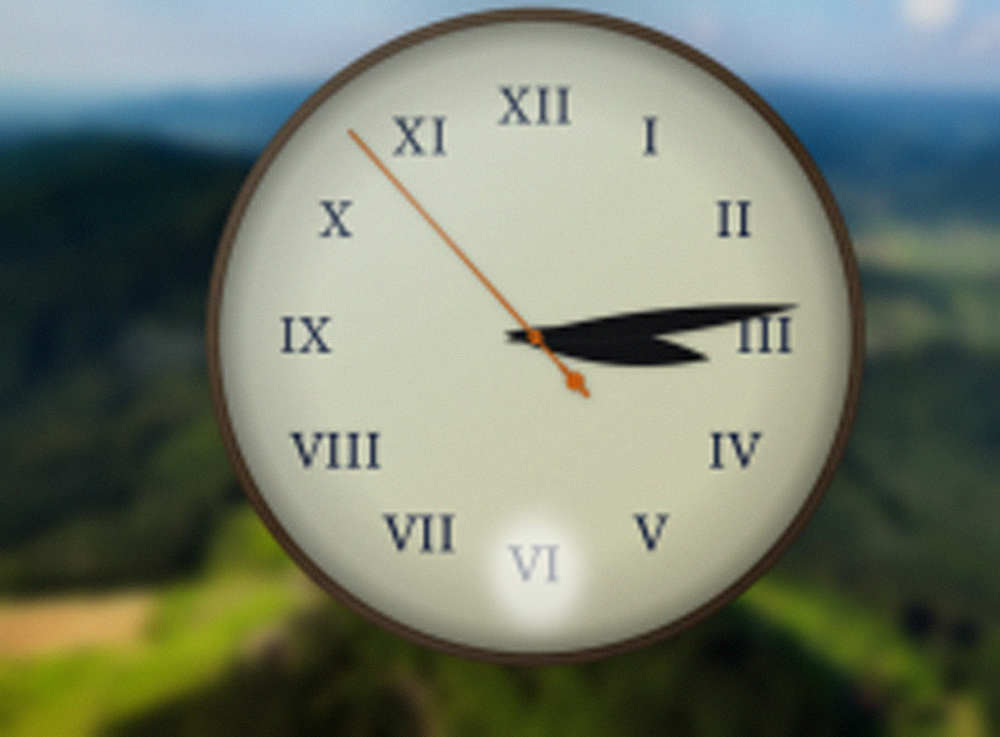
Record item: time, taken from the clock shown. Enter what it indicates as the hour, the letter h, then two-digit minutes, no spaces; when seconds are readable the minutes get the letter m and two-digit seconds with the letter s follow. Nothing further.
3h13m53s
